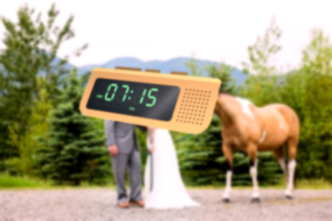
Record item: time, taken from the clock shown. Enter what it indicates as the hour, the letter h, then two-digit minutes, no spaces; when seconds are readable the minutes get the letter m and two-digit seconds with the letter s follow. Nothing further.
7h15
